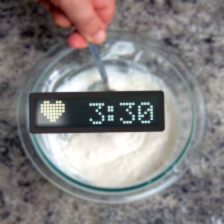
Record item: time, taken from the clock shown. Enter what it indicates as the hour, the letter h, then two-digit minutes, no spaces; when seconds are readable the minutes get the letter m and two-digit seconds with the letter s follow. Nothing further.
3h30
